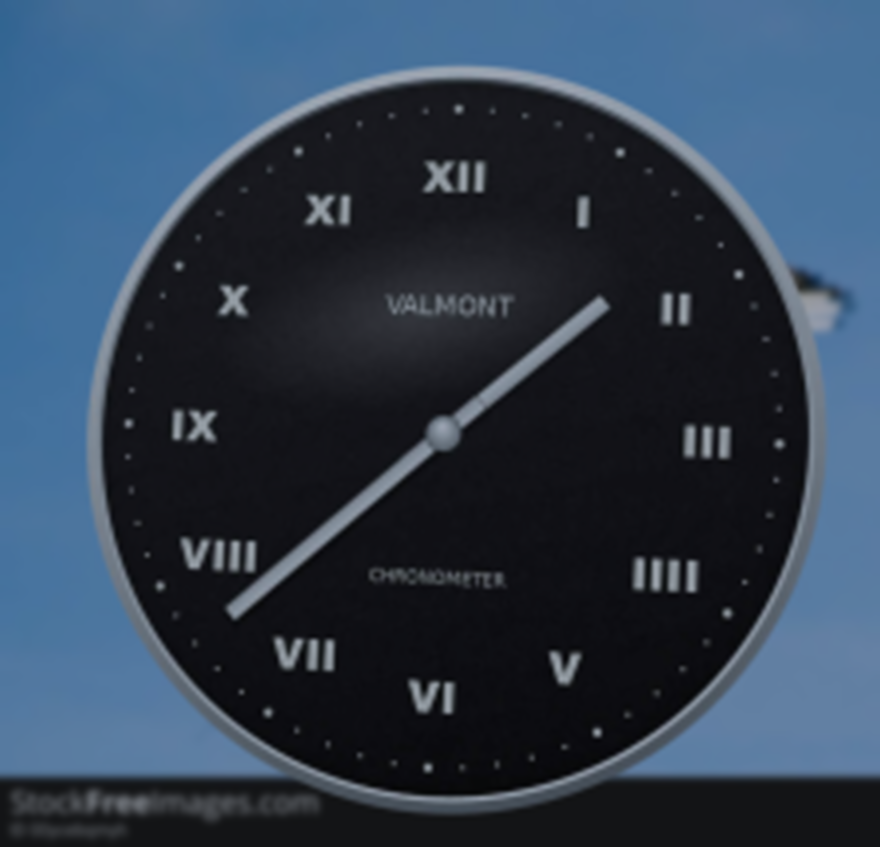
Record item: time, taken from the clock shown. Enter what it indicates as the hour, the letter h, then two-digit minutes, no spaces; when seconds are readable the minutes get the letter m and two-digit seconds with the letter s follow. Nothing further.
1h38
